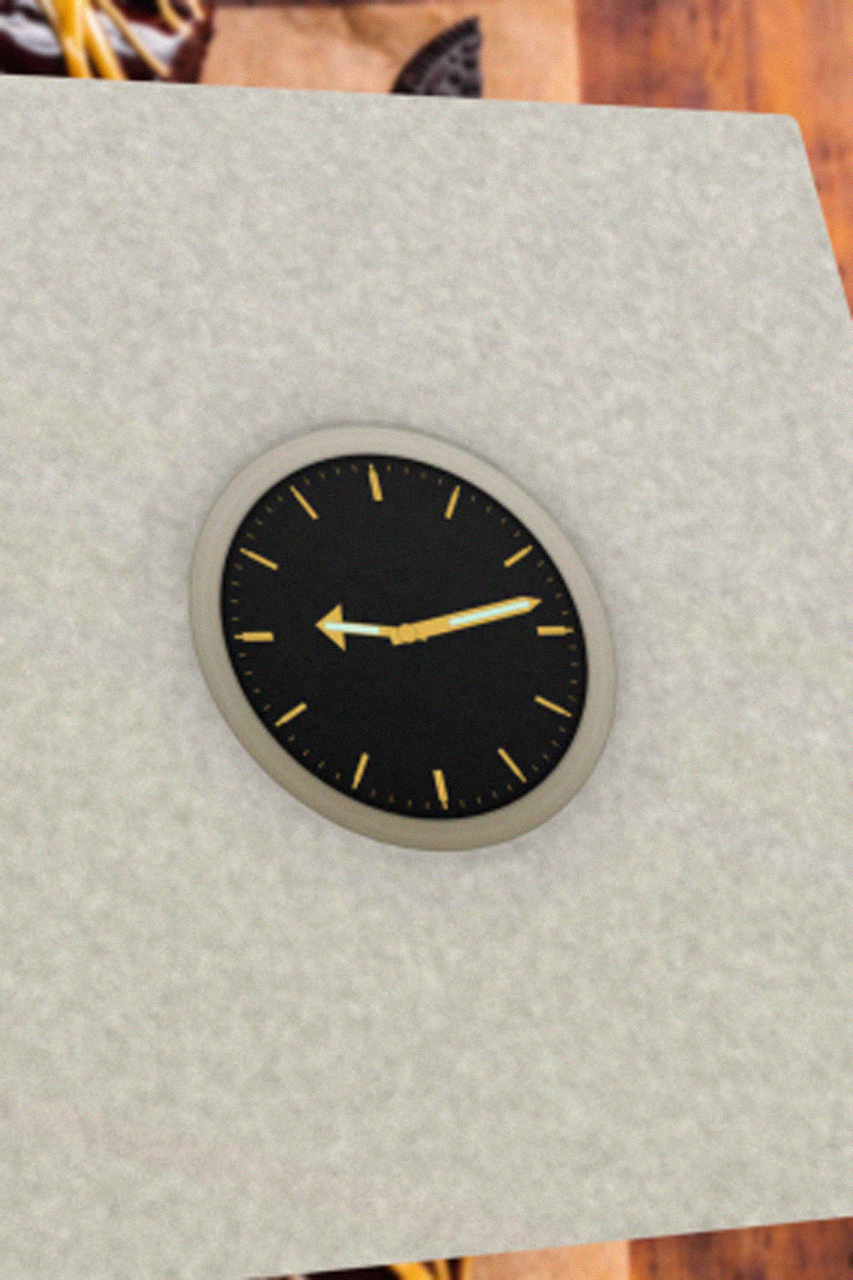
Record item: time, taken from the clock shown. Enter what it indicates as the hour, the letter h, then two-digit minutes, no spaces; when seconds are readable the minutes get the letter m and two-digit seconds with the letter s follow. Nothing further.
9h13
